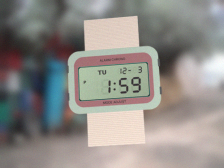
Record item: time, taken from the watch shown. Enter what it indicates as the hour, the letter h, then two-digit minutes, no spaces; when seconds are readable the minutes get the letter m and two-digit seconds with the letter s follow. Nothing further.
1h59
